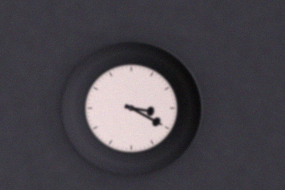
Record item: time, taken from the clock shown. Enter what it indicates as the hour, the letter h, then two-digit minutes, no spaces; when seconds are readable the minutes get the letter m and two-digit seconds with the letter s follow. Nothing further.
3h20
